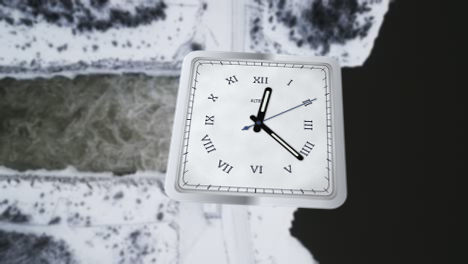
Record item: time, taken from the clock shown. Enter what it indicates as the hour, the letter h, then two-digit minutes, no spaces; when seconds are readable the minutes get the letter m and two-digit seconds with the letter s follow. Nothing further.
12h22m10s
